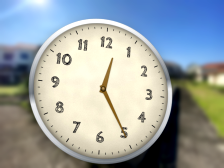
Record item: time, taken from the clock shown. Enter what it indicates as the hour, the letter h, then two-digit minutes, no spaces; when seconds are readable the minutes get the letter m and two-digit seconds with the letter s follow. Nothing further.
12h25
